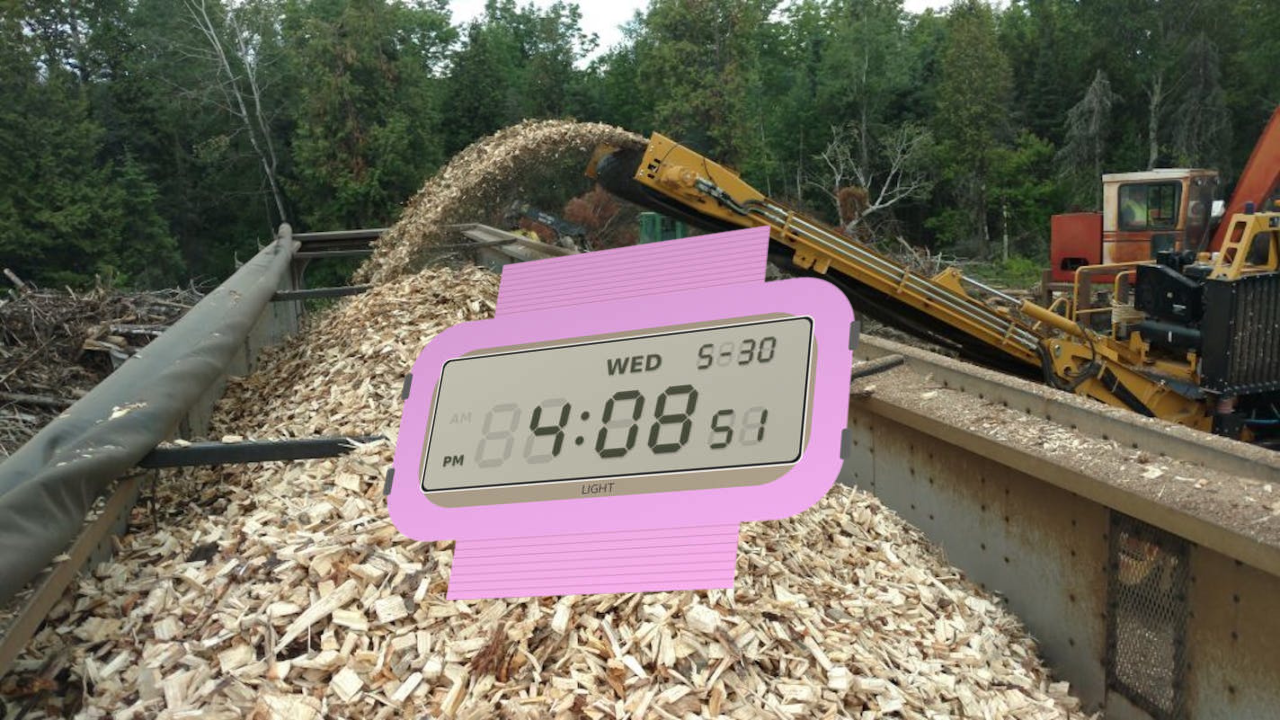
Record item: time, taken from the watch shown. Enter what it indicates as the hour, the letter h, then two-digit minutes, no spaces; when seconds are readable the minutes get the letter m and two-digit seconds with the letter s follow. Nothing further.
4h08m51s
